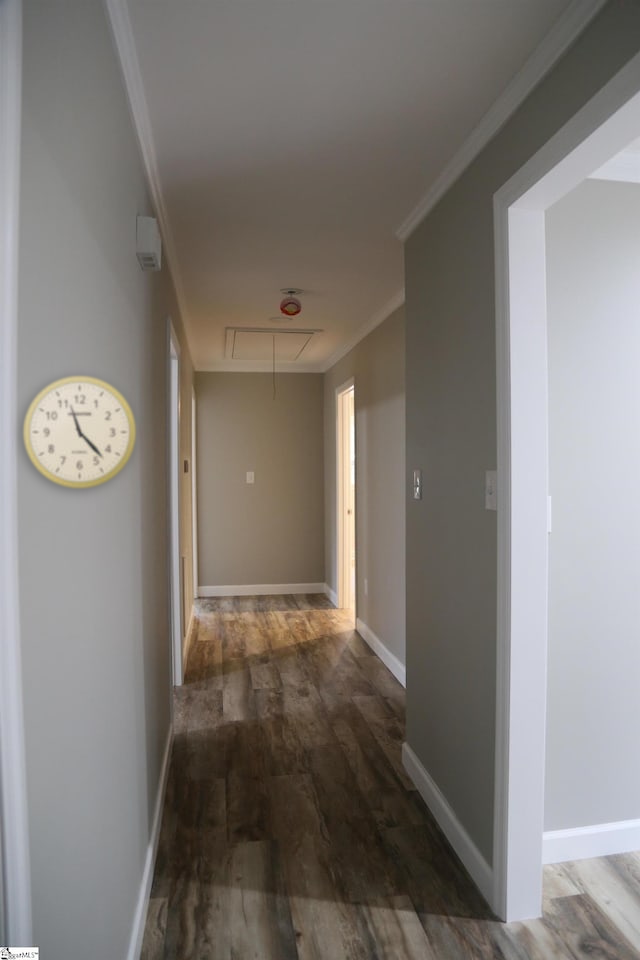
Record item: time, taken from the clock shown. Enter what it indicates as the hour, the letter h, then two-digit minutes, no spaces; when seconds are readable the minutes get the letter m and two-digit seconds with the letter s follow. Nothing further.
11h23
